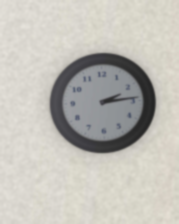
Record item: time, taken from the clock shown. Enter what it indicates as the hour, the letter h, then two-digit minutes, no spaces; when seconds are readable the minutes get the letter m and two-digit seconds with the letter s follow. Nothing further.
2h14
